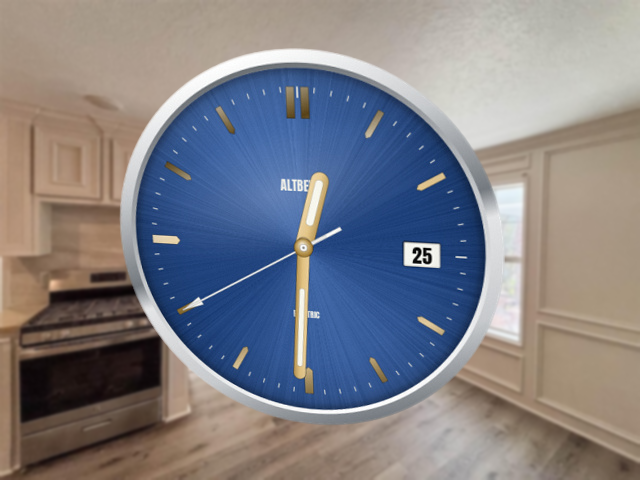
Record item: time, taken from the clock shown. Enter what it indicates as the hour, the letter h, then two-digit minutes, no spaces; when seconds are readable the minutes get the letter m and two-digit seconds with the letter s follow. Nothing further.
12h30m40s
